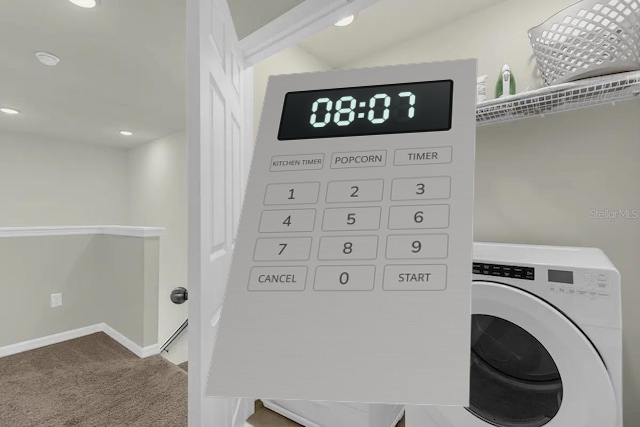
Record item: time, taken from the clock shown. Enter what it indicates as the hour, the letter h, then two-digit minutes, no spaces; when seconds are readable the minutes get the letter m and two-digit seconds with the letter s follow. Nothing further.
8h07
